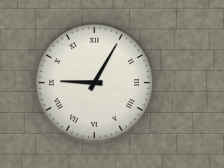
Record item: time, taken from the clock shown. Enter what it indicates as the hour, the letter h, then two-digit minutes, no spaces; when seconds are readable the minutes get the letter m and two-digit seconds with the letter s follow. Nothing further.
9h05
